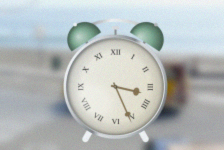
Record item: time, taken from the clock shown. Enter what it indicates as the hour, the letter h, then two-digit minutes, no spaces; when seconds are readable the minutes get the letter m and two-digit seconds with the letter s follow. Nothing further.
3h26
